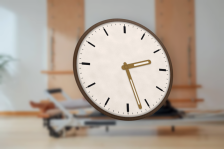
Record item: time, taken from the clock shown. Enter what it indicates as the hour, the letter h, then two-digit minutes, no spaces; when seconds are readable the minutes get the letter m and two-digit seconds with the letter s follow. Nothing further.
2h27
